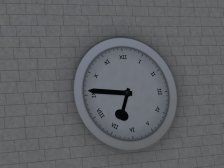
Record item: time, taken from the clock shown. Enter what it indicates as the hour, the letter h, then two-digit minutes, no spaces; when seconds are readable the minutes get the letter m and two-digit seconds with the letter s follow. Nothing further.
6h46
